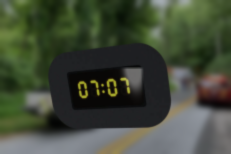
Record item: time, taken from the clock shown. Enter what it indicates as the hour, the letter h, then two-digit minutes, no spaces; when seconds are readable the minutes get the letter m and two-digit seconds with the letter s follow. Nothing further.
7h07
